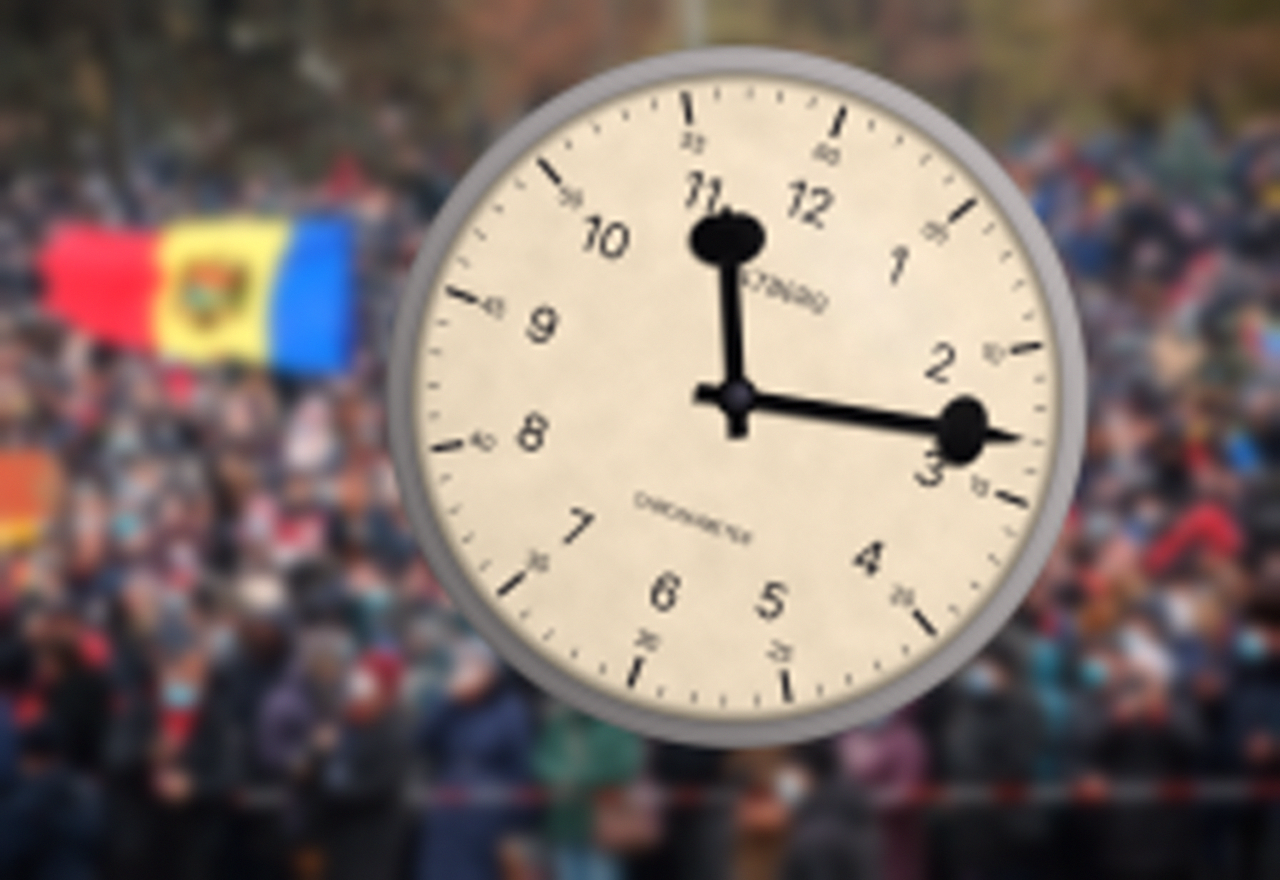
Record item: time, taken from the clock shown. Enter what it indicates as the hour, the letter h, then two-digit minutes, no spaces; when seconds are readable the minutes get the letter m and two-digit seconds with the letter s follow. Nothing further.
11h13
